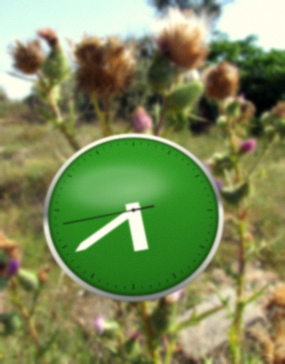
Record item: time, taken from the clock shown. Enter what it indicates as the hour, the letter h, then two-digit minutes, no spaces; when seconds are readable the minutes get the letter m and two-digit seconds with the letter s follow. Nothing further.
5h38m43s
